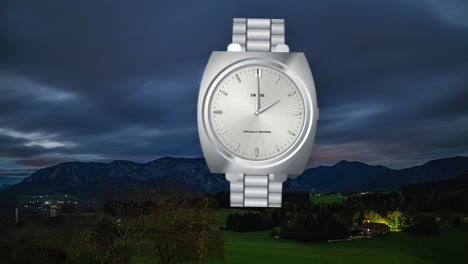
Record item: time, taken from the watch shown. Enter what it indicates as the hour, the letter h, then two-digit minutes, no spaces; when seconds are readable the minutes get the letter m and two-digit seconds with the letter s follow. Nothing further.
2h00
